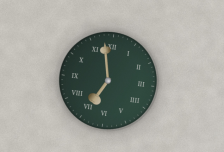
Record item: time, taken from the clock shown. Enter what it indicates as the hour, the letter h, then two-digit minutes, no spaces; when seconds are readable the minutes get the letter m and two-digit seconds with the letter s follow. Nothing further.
6h58
